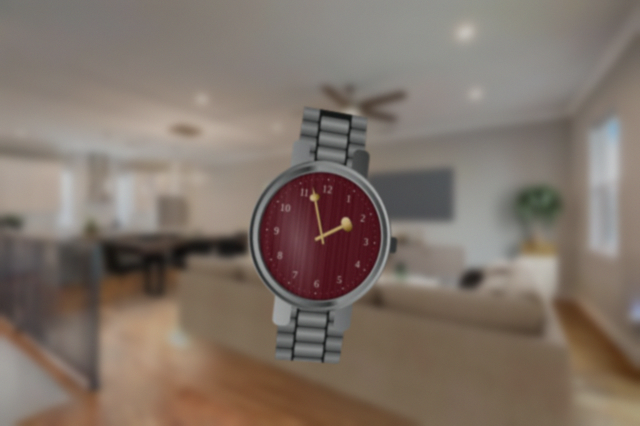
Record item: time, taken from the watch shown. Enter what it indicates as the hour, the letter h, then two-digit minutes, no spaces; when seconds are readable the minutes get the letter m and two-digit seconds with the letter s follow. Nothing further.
1h57
